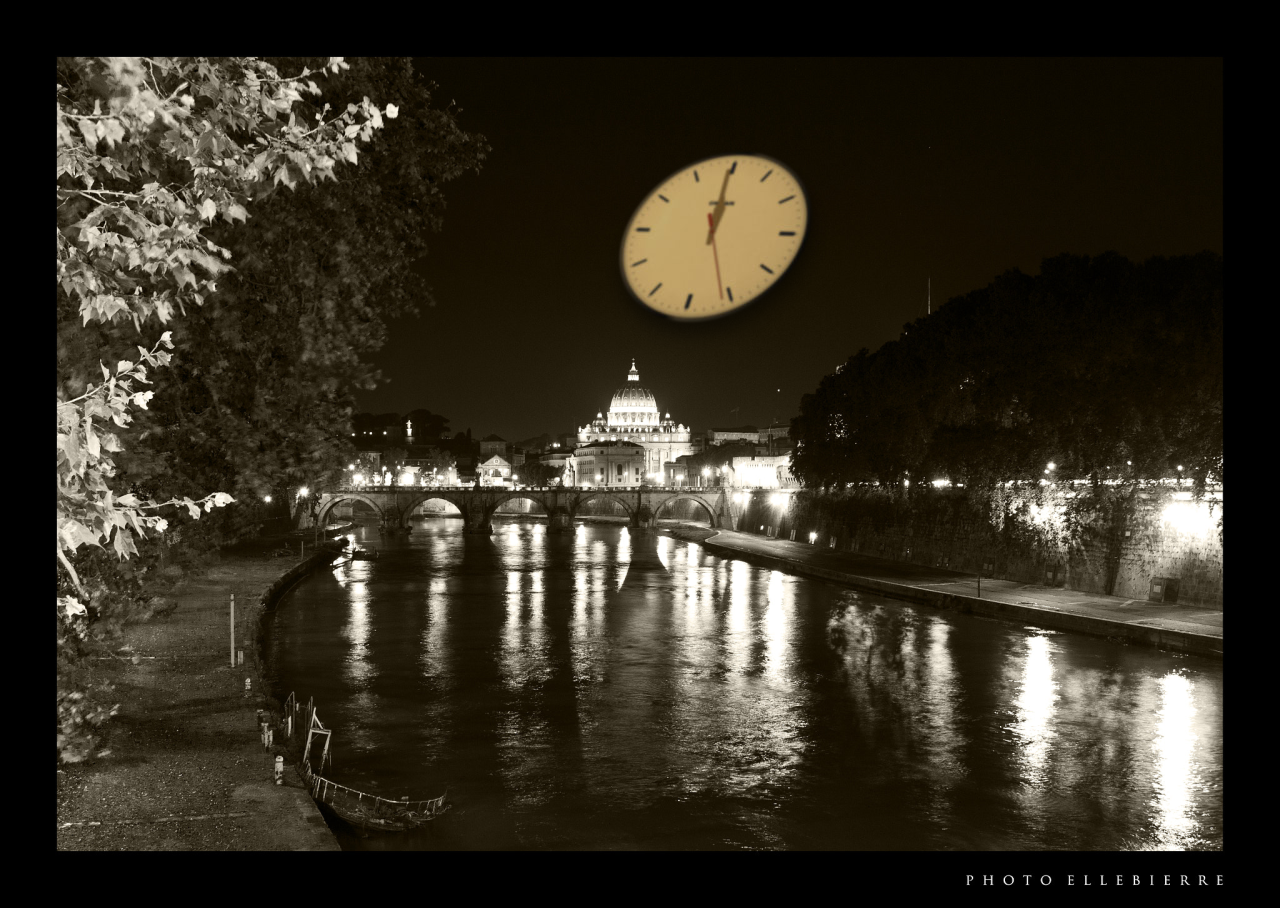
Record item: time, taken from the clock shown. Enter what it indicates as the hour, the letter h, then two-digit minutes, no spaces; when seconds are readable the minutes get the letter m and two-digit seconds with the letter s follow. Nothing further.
11h59m26s
